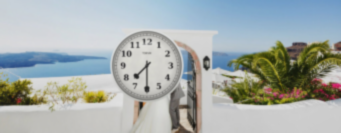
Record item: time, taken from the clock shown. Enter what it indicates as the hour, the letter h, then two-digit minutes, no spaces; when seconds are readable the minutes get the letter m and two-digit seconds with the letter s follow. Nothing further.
7h30
